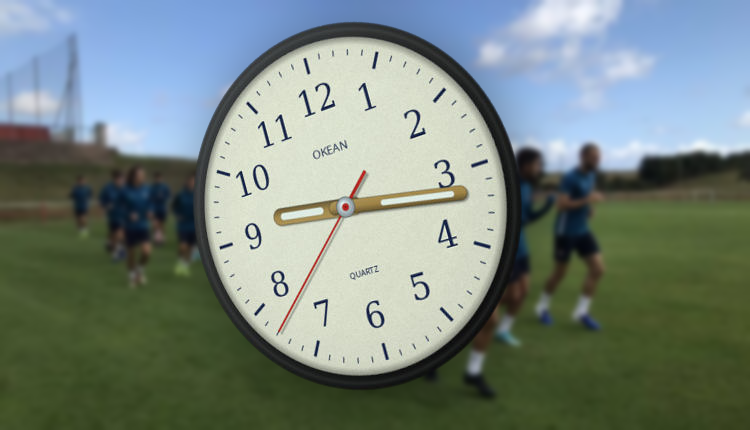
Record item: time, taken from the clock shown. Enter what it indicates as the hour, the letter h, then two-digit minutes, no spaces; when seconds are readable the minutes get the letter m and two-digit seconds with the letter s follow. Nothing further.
9h16m38s
